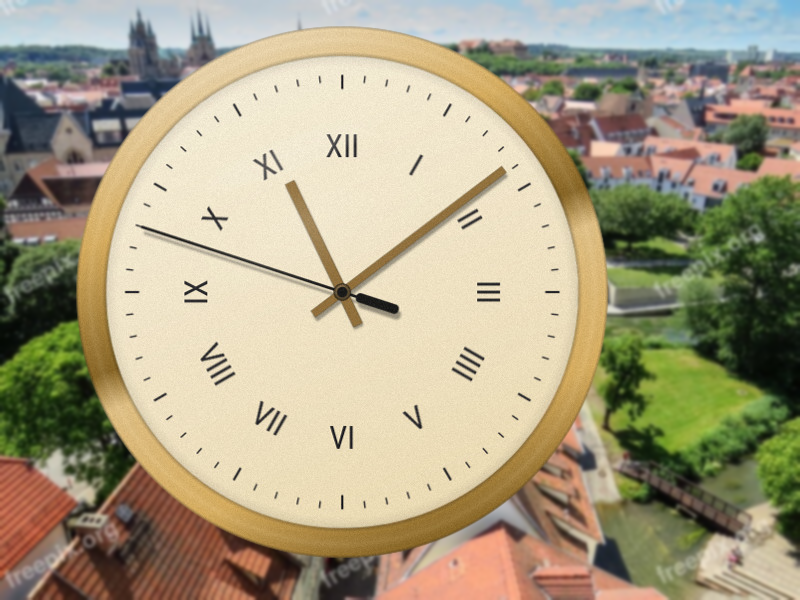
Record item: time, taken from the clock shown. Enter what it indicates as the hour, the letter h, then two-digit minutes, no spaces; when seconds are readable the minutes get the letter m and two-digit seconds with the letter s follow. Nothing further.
11h08m48s
